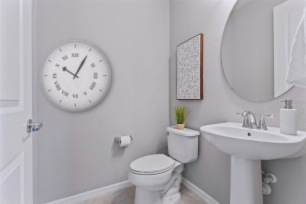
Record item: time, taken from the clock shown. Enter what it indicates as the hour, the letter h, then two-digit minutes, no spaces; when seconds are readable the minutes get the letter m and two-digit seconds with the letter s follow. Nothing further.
10h05
